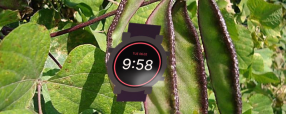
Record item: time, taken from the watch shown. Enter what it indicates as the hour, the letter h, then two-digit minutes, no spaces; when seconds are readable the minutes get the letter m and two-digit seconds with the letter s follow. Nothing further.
9h58
